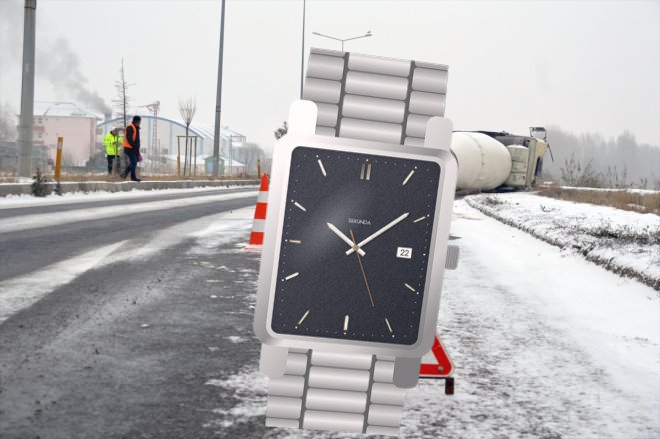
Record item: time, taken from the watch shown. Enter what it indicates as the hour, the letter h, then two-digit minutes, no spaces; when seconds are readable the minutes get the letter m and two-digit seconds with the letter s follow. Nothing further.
10h08m26s
